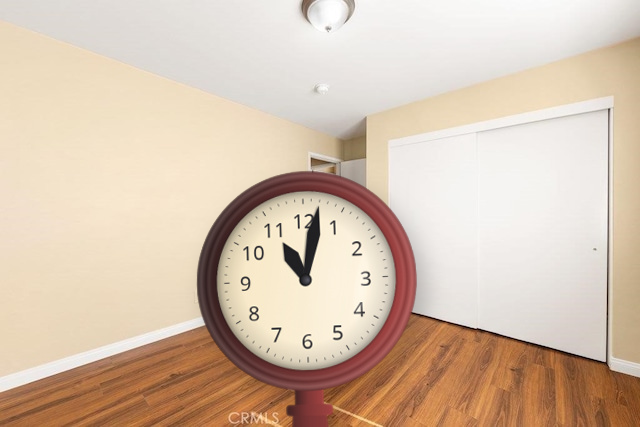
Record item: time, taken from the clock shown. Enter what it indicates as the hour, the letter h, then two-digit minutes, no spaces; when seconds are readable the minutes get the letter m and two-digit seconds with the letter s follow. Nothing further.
11h02
